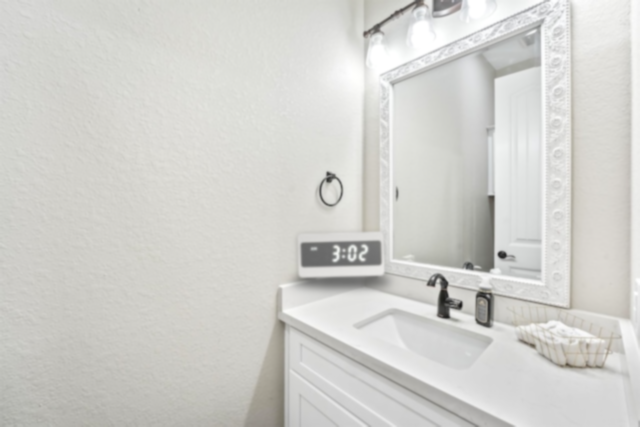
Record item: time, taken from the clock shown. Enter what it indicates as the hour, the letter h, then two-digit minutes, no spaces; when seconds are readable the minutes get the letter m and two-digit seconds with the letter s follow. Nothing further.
3h02
